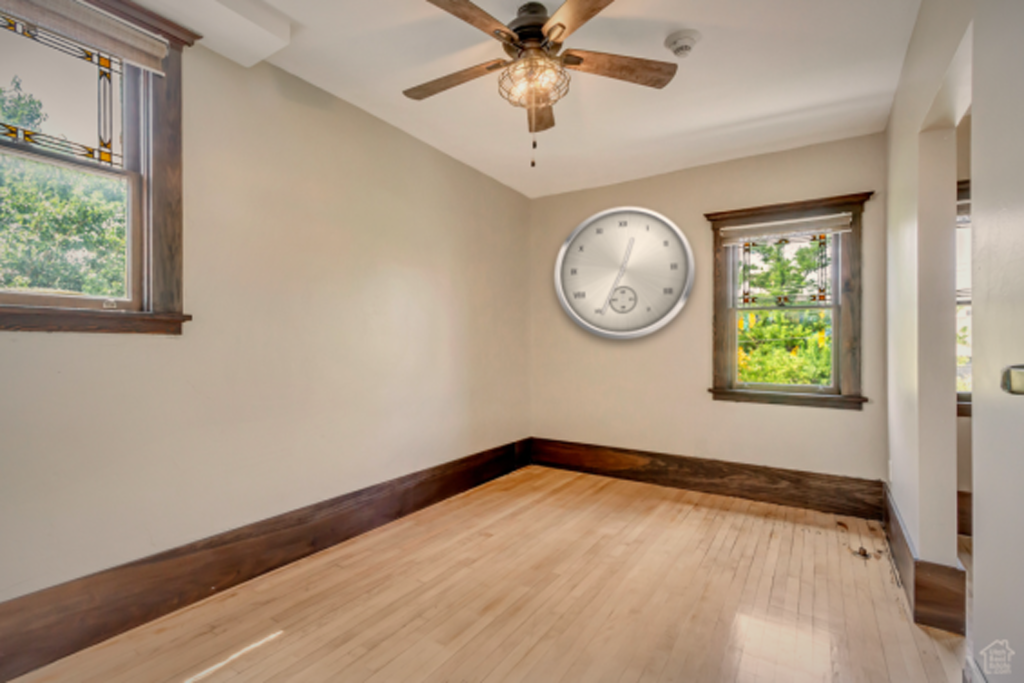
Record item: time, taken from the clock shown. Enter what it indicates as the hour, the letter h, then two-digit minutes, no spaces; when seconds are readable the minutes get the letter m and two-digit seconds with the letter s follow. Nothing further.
12h34
